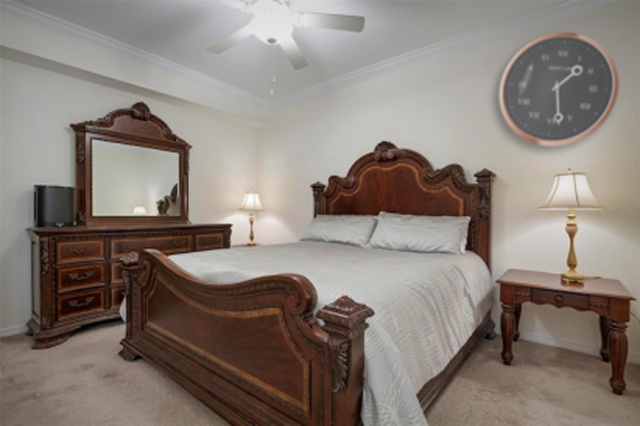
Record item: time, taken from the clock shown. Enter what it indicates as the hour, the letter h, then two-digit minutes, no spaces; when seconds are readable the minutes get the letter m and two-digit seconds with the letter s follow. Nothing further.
1h28
